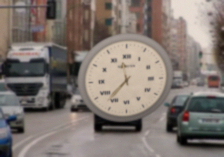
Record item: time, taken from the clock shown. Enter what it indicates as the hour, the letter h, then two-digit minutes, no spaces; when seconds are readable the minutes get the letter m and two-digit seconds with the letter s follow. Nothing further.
11h37
